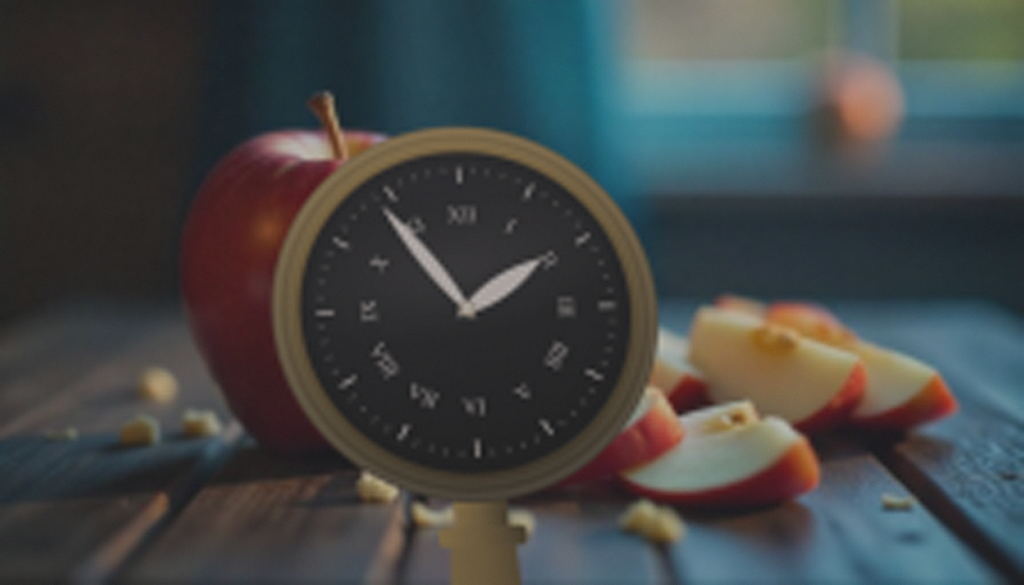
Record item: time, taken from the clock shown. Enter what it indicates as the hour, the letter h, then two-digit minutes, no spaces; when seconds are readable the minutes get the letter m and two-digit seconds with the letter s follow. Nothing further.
1h54
